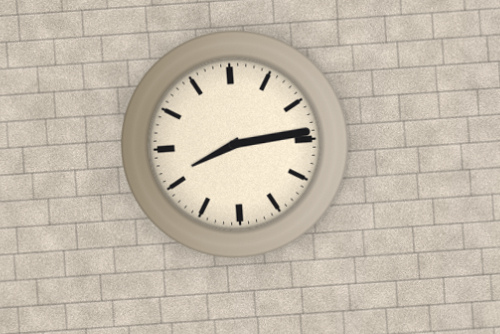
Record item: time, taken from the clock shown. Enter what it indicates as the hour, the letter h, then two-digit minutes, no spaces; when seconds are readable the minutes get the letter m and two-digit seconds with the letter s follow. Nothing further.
8h14
